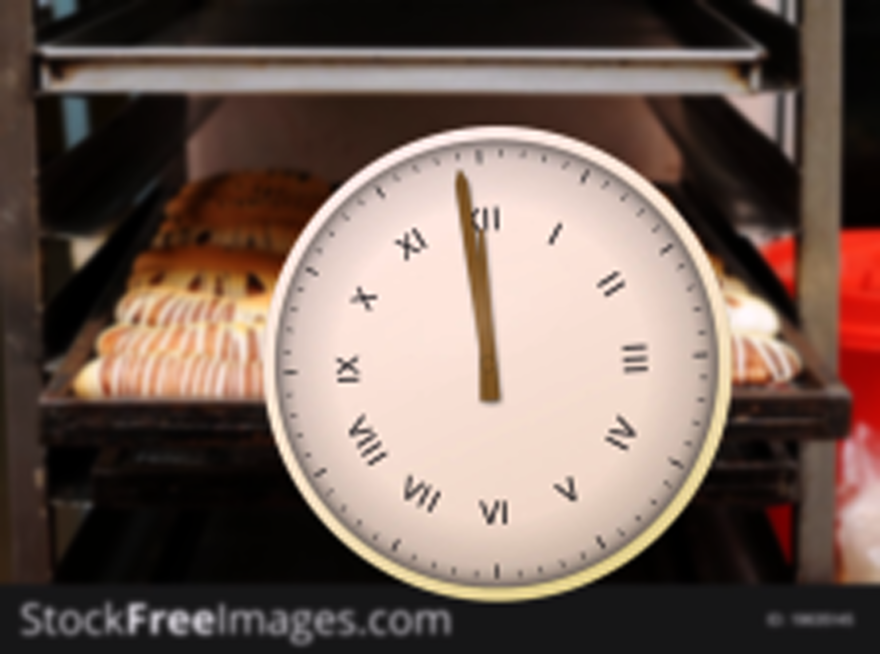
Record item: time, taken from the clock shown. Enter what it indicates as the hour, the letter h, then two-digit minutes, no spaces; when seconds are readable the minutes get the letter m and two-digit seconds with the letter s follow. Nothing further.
11h59
